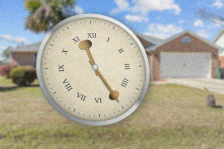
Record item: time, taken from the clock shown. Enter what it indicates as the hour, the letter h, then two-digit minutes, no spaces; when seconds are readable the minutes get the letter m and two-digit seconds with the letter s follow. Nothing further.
11h25
